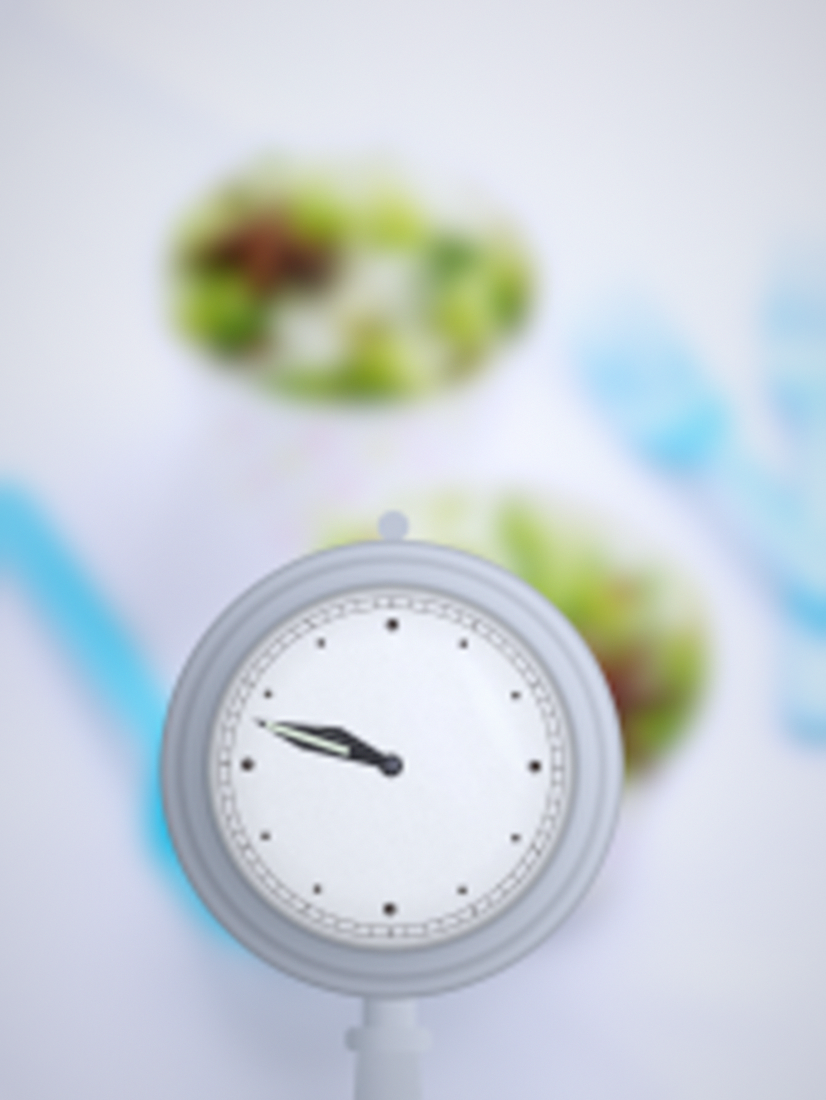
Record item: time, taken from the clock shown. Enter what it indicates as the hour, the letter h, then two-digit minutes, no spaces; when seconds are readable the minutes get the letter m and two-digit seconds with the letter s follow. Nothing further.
9h48
